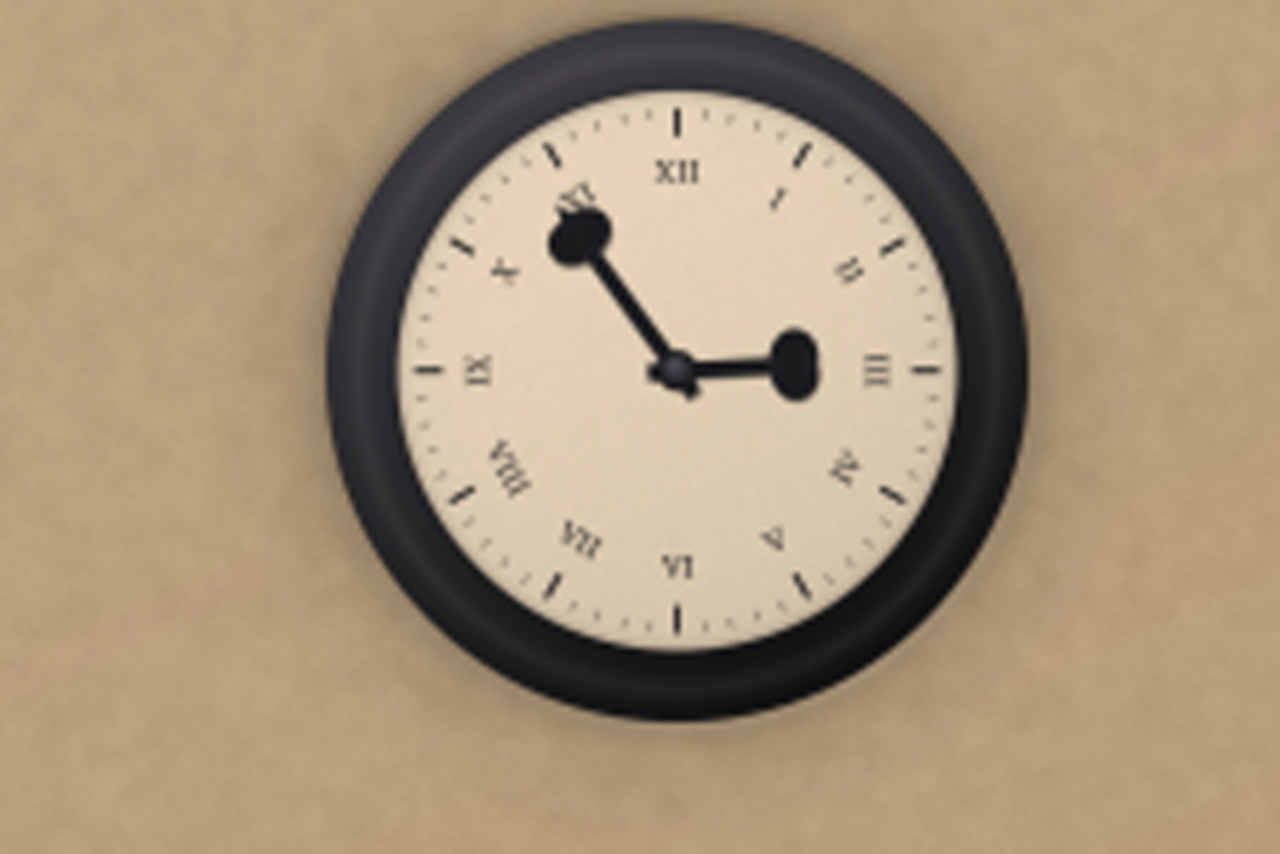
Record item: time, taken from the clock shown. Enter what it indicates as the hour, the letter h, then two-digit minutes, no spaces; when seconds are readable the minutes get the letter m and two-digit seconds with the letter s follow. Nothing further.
2h54
